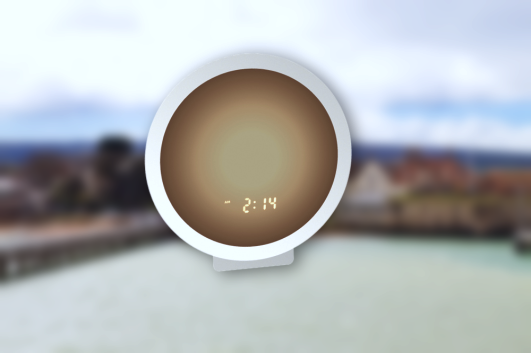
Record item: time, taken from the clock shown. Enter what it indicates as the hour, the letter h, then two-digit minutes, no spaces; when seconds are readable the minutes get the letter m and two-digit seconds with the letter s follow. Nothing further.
2h14
